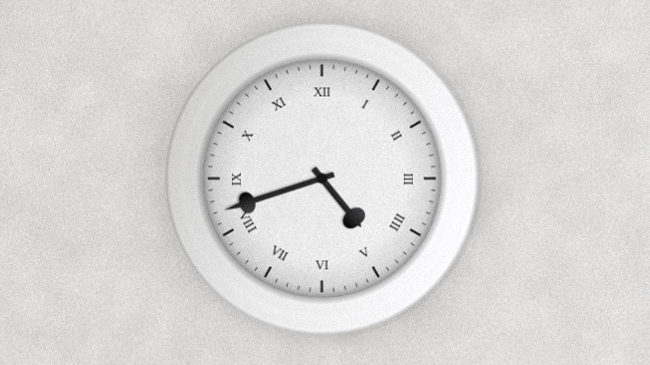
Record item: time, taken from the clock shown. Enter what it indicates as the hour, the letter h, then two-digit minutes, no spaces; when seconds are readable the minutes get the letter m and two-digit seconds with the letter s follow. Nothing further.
4h42
